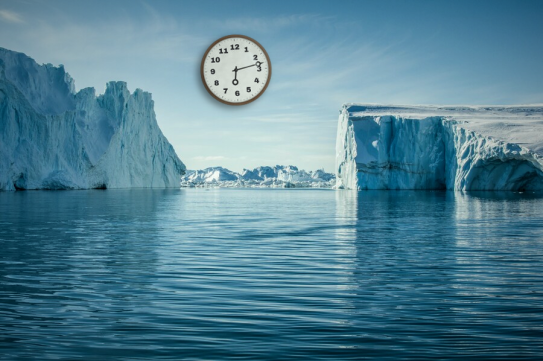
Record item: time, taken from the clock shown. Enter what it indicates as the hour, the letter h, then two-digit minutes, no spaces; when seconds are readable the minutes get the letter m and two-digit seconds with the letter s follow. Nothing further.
6h13
